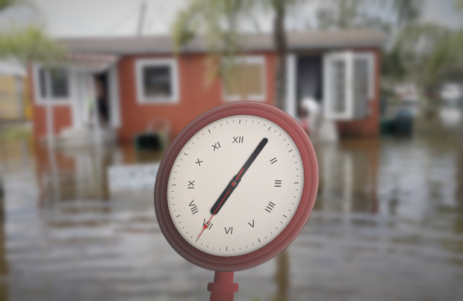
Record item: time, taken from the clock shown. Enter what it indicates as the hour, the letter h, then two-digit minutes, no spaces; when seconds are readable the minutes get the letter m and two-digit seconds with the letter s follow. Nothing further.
7h05m35s
